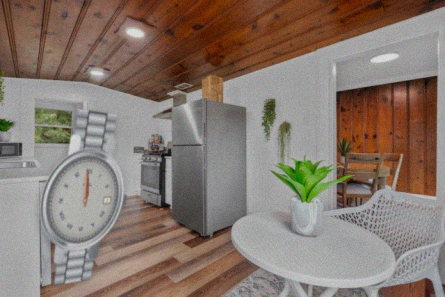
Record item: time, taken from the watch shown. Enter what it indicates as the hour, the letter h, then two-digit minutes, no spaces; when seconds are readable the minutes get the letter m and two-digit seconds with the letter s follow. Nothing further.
11h59
